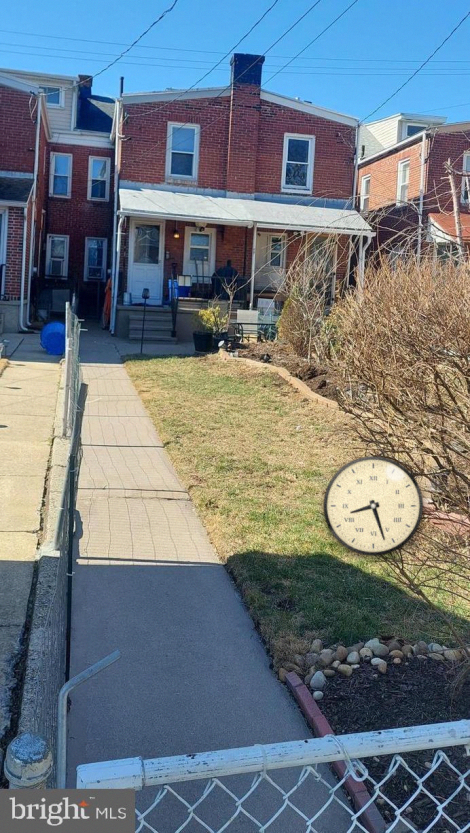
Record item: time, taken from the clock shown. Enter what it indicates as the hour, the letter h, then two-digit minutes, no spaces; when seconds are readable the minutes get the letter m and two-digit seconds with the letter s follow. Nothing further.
8h27
